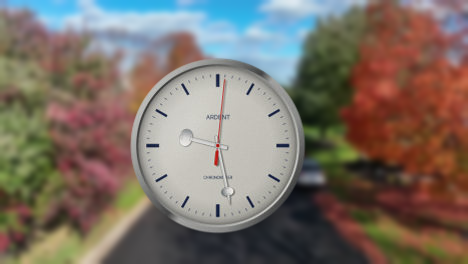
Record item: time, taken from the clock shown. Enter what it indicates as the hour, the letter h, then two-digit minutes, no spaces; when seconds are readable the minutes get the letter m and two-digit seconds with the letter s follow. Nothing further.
9h28m01s
